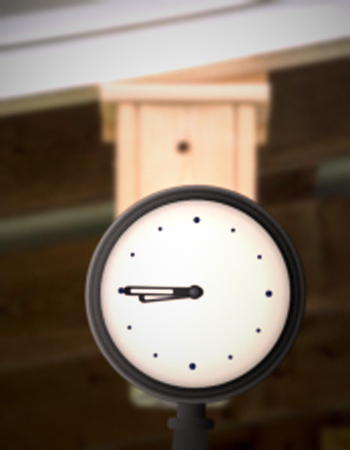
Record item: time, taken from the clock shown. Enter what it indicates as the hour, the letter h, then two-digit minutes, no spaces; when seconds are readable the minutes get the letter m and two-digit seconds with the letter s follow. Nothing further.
8h45
